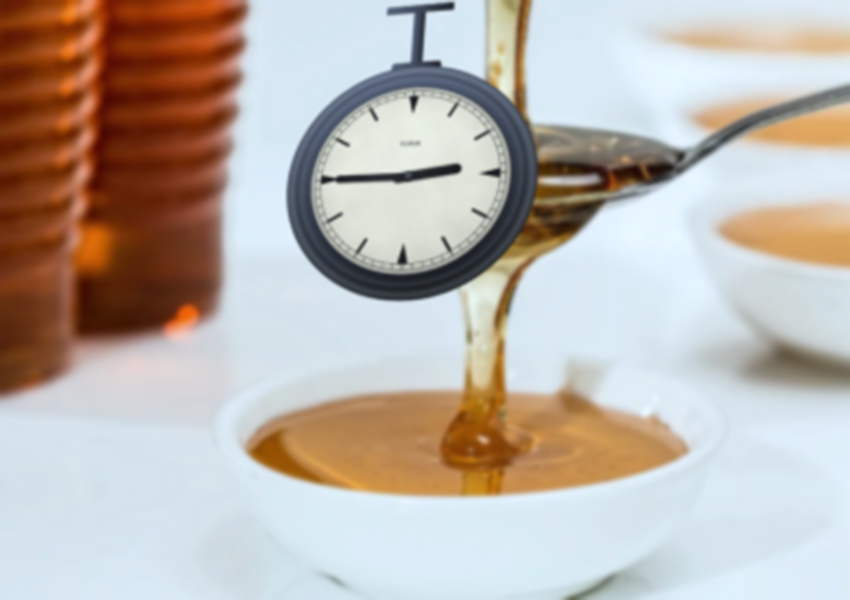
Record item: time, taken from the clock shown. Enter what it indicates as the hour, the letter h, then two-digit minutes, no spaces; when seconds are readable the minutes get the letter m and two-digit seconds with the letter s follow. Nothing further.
2h45
